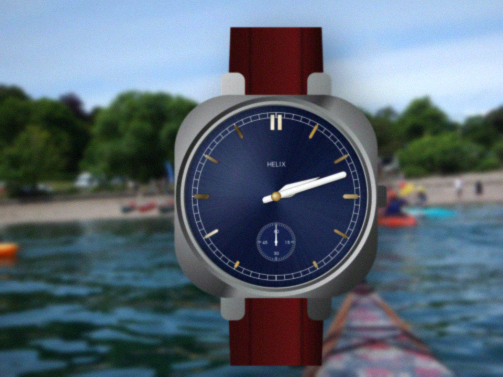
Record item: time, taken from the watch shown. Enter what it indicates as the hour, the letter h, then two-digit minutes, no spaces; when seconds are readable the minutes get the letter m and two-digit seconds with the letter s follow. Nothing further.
2h12
